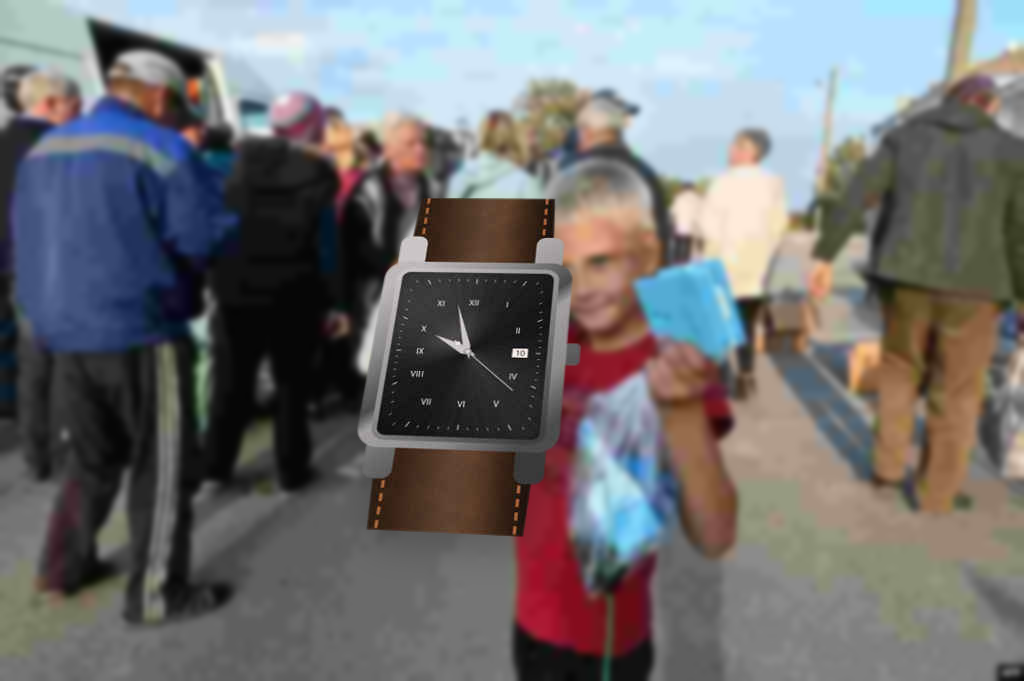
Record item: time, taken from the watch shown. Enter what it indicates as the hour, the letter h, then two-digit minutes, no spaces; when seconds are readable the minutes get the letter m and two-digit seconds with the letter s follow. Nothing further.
9h57m22s
